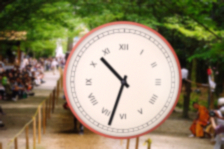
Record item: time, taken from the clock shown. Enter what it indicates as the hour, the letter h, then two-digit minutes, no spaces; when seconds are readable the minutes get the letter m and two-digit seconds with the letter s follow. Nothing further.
10h33
